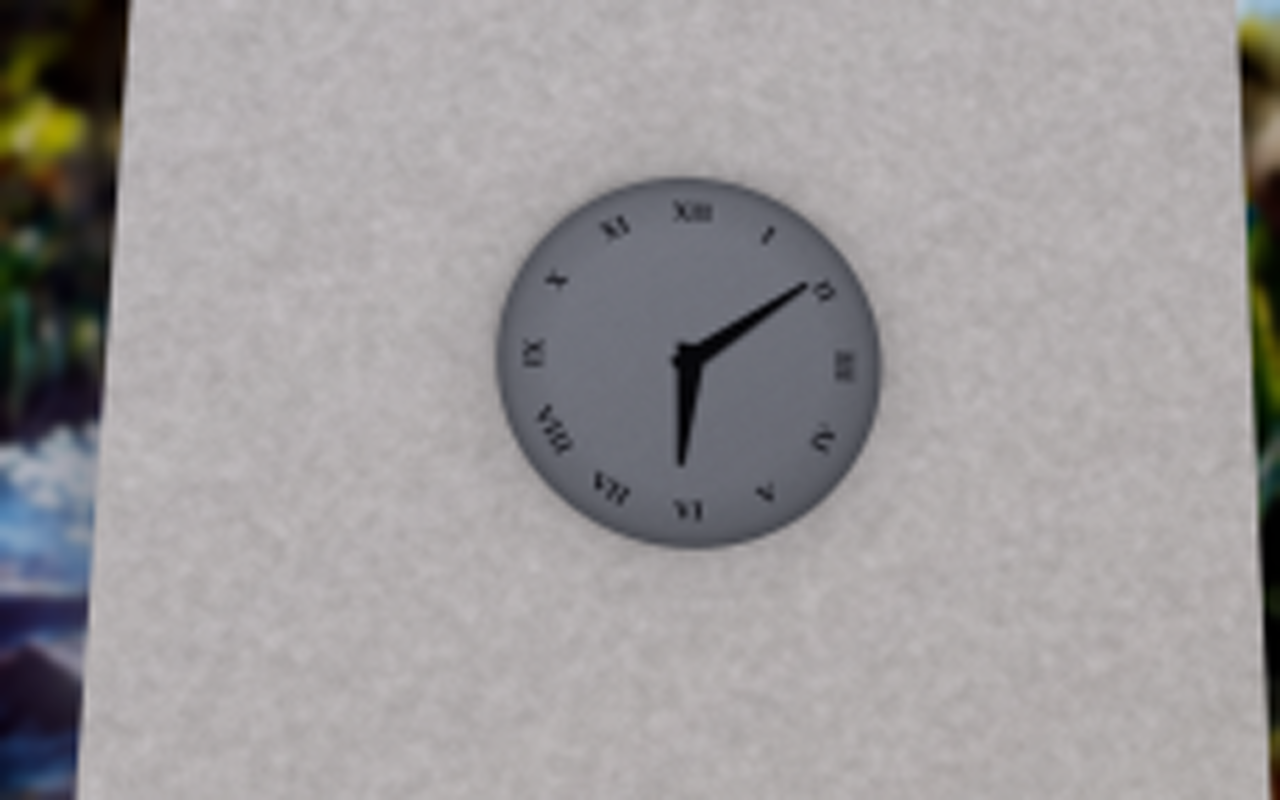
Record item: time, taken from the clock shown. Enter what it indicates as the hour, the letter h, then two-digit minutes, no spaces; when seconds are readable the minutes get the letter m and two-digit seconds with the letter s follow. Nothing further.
6h09
